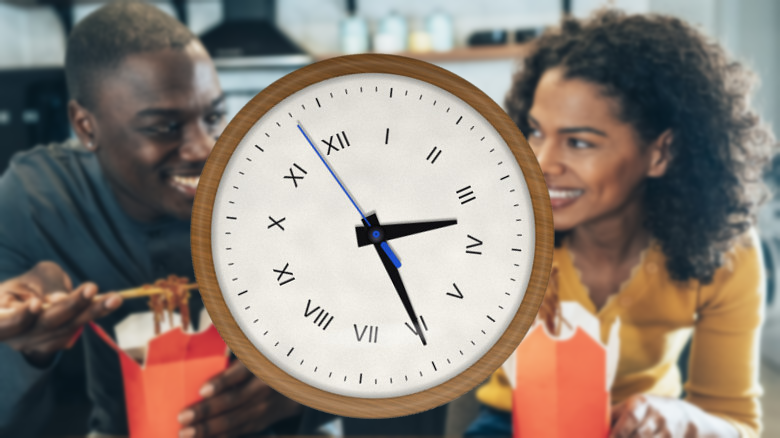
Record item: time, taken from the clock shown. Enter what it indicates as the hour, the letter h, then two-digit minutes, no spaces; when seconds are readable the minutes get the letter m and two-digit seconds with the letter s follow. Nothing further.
3h29m58s
